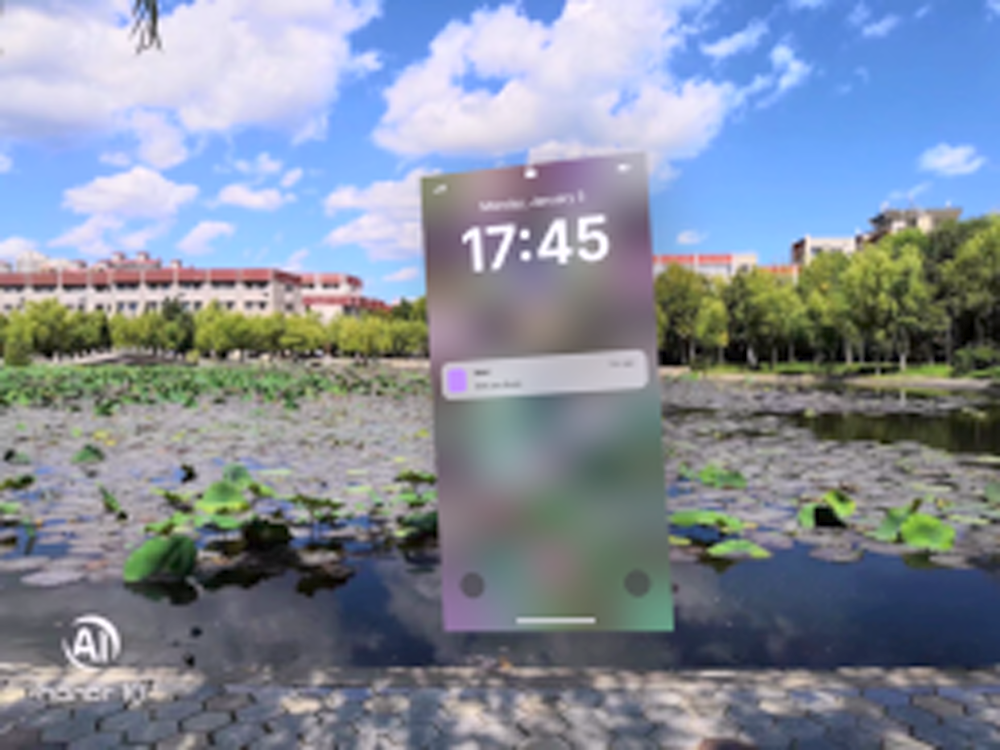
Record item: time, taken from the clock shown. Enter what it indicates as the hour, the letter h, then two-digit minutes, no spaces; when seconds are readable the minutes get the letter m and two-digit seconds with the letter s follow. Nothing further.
17h45
